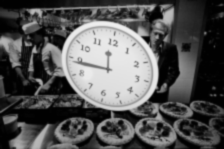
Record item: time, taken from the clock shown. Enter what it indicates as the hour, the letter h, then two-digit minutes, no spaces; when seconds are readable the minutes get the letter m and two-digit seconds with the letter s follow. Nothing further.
11h44
